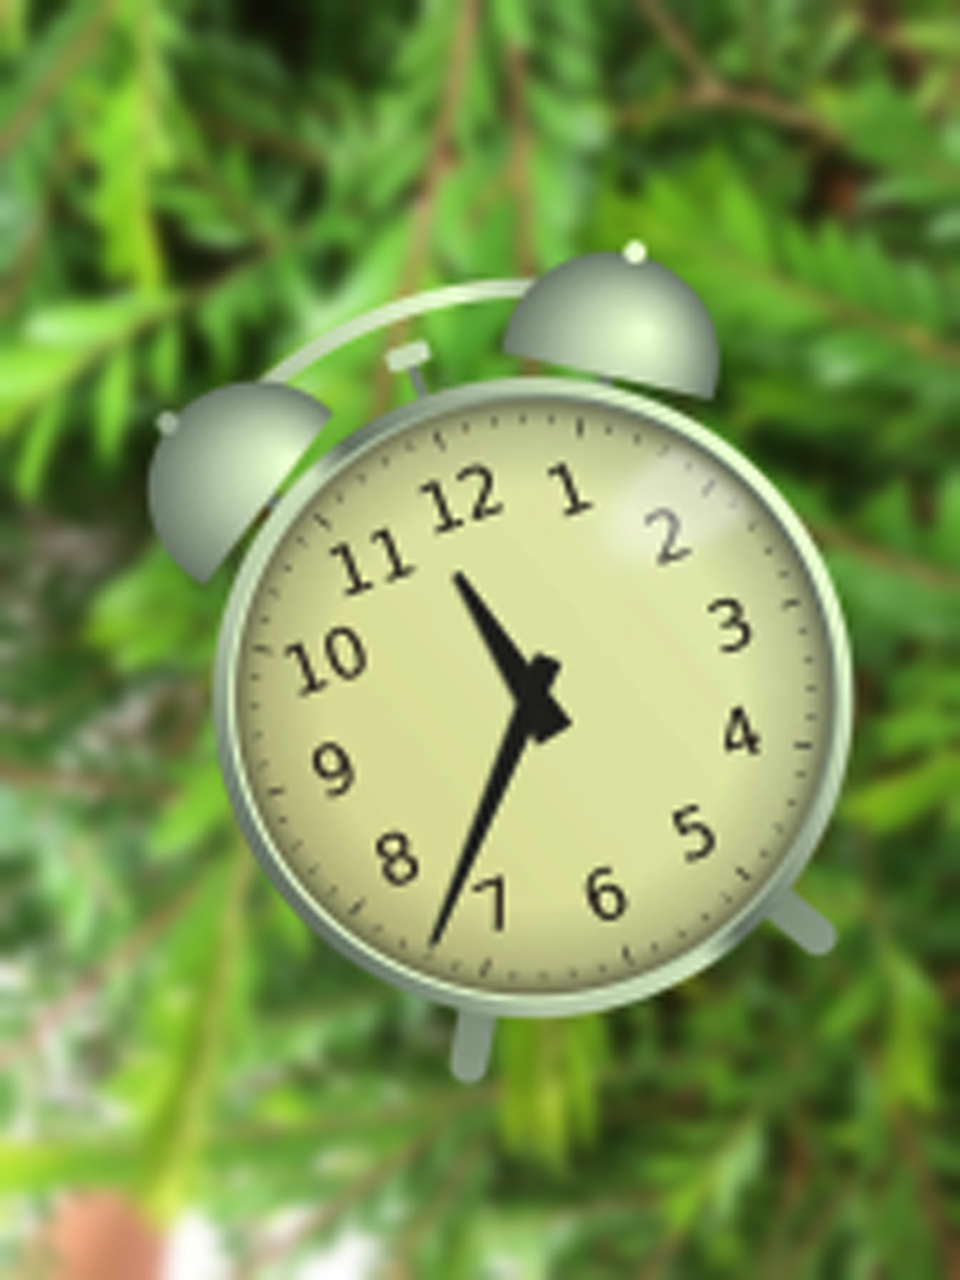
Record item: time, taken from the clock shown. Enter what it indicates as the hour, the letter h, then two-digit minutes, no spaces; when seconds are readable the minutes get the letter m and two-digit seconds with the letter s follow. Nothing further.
11h37
